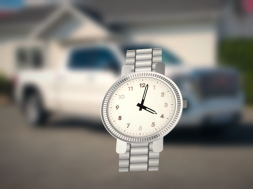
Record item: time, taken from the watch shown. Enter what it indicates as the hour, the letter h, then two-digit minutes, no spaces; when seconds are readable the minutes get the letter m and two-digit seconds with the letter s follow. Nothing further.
4h02
